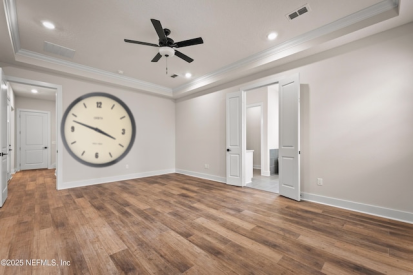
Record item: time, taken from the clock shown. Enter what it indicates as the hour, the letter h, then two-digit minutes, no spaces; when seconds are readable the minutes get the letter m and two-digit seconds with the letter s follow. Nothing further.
3h48
